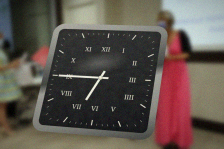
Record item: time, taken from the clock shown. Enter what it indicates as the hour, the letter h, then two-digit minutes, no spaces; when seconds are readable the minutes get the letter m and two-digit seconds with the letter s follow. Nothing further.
6h45
